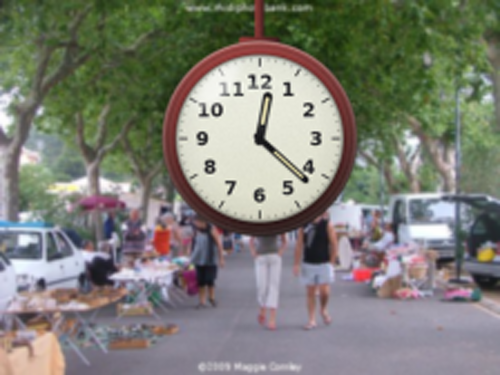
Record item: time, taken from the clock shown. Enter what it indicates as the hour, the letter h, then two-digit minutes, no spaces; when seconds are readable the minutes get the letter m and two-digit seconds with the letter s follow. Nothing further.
12h22
